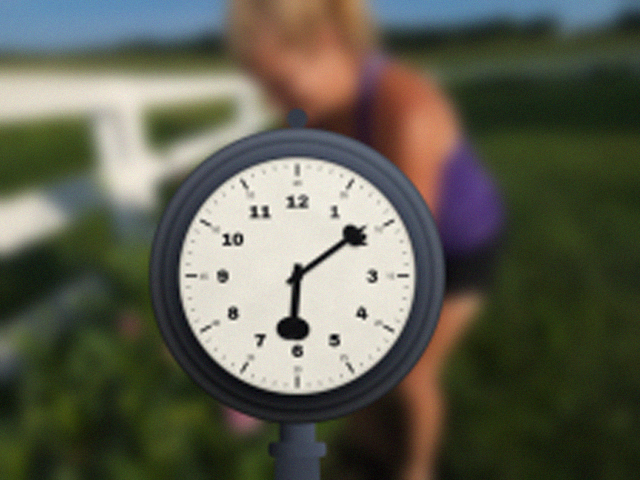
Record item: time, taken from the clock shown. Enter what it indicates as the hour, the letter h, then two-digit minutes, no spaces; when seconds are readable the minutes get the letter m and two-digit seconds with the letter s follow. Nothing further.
6h09
